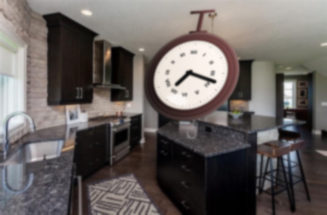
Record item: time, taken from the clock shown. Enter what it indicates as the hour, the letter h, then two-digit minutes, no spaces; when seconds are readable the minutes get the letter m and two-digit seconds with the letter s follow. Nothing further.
7h18
